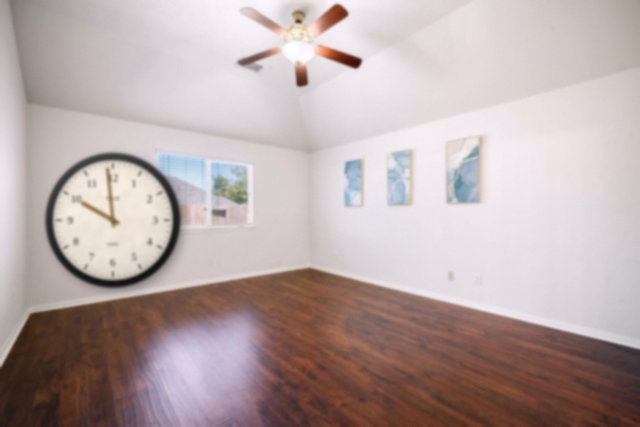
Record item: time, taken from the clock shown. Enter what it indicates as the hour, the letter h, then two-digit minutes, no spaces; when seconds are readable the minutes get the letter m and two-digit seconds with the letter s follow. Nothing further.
9h59
